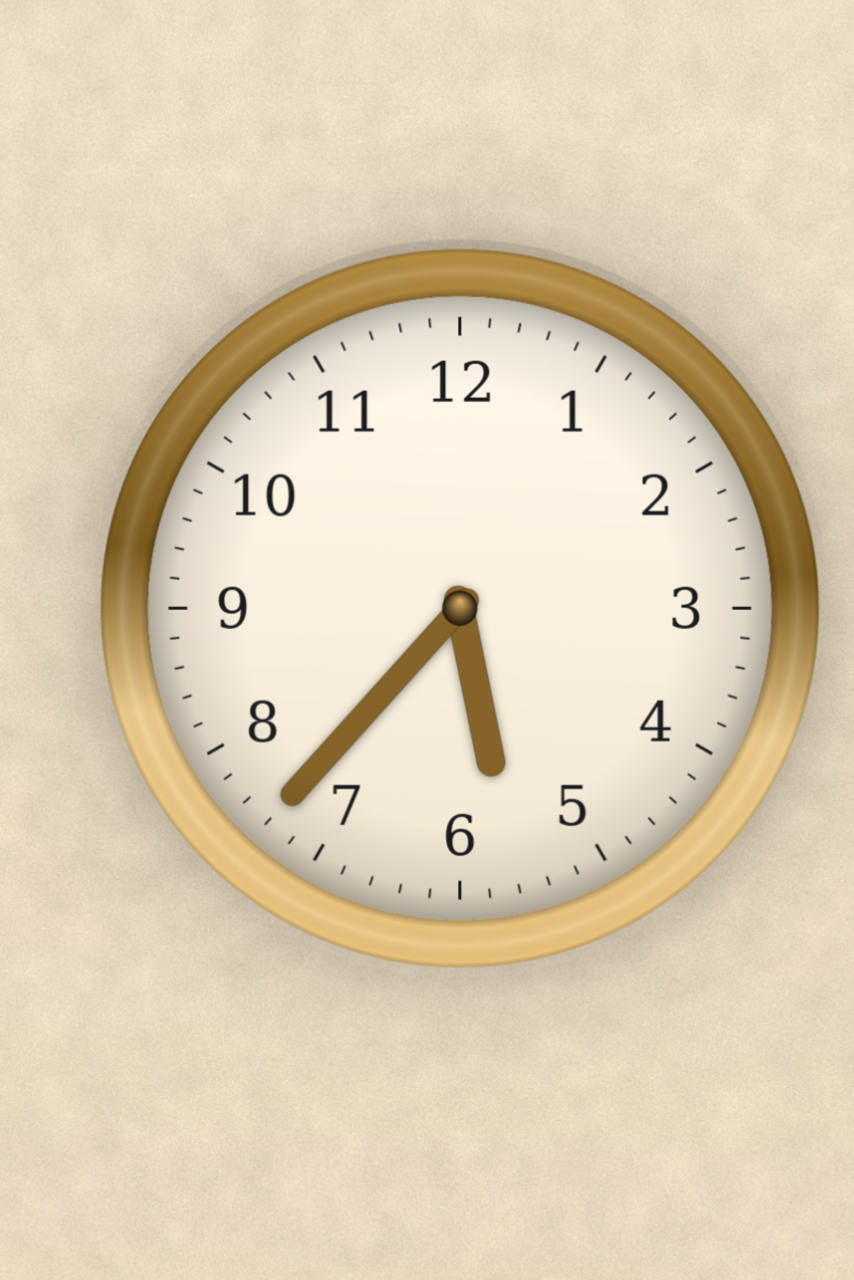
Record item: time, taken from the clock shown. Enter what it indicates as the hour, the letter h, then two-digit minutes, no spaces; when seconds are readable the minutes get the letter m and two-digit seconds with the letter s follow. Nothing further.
5h37
